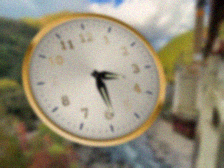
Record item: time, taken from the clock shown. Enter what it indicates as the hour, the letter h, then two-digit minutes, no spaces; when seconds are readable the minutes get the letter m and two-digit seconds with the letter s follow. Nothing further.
3h29
